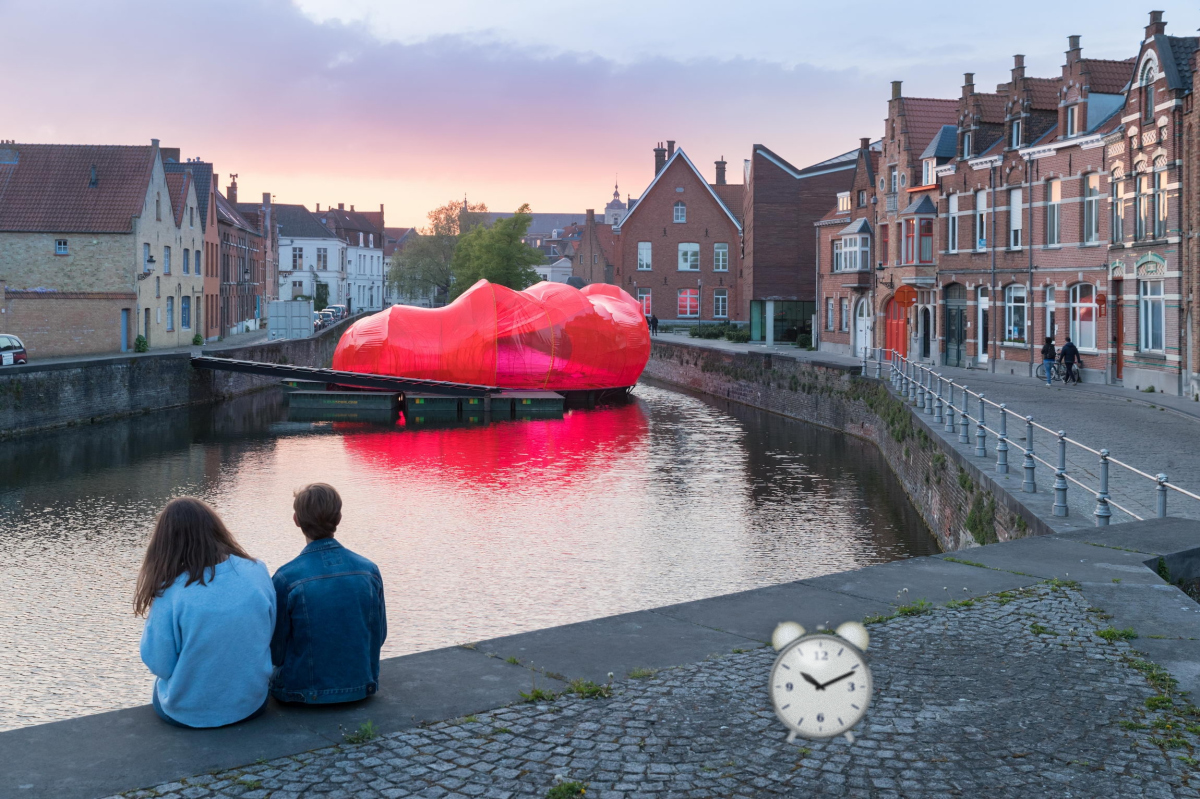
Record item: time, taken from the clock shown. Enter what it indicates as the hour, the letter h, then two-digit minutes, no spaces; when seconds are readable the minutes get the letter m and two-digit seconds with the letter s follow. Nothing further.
10h11
